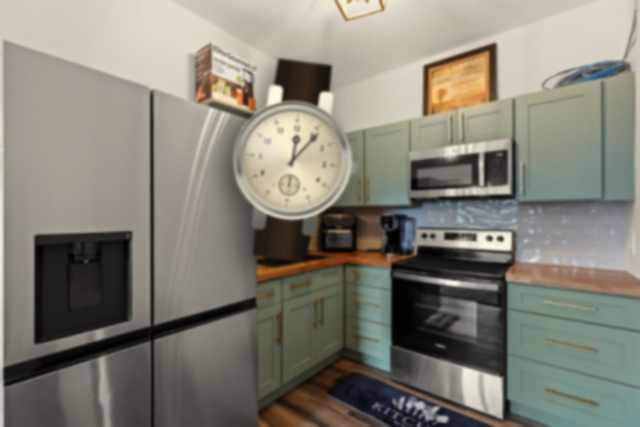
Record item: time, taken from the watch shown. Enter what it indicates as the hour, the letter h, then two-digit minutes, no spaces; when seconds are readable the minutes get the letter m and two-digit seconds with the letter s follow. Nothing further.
12h06
